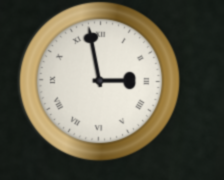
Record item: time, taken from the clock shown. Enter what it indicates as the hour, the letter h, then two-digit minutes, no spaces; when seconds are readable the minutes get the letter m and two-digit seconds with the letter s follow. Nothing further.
2h58
